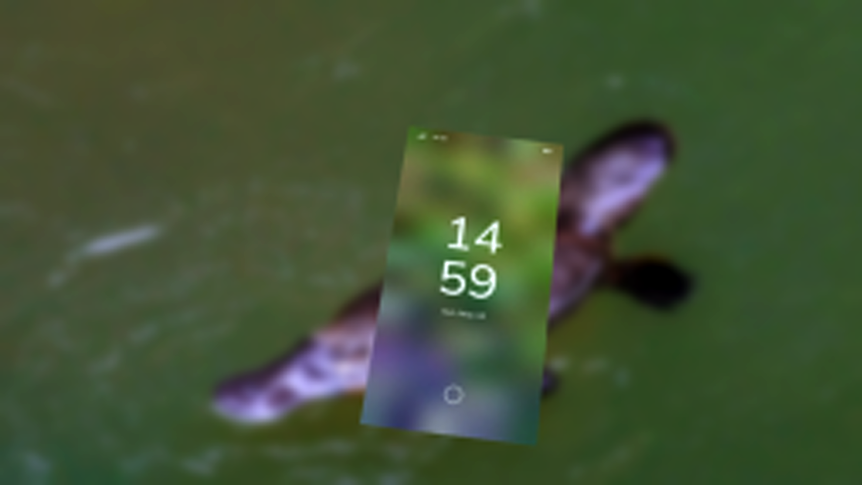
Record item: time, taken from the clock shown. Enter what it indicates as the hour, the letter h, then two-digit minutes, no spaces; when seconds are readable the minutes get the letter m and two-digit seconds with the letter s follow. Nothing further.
14h59
